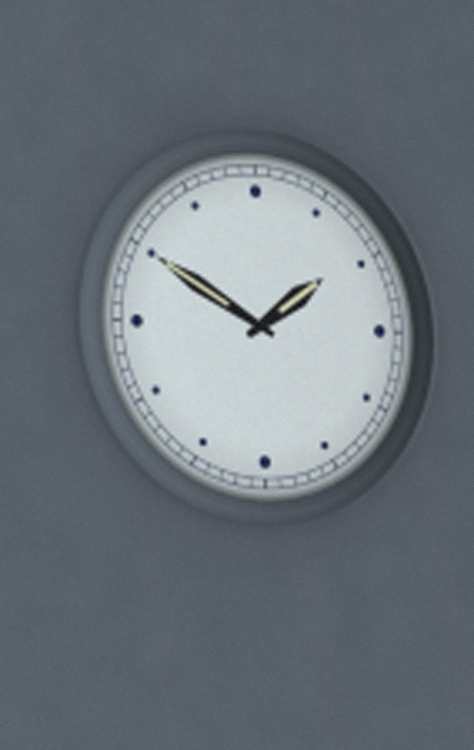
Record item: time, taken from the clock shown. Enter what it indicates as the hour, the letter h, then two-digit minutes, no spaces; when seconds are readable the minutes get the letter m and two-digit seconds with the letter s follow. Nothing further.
1h50
